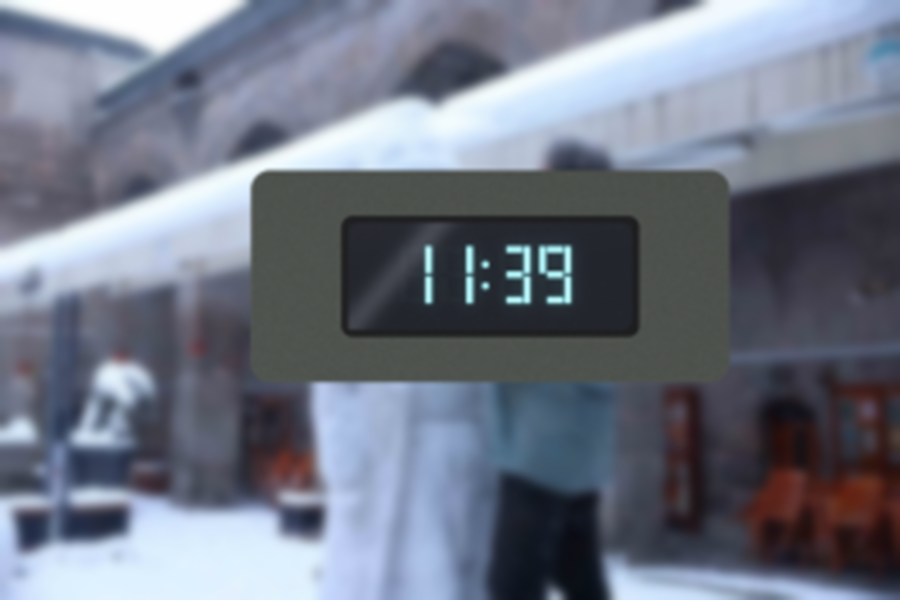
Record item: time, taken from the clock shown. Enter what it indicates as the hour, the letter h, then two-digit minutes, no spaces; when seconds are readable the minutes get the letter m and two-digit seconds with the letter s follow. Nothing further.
11h39
